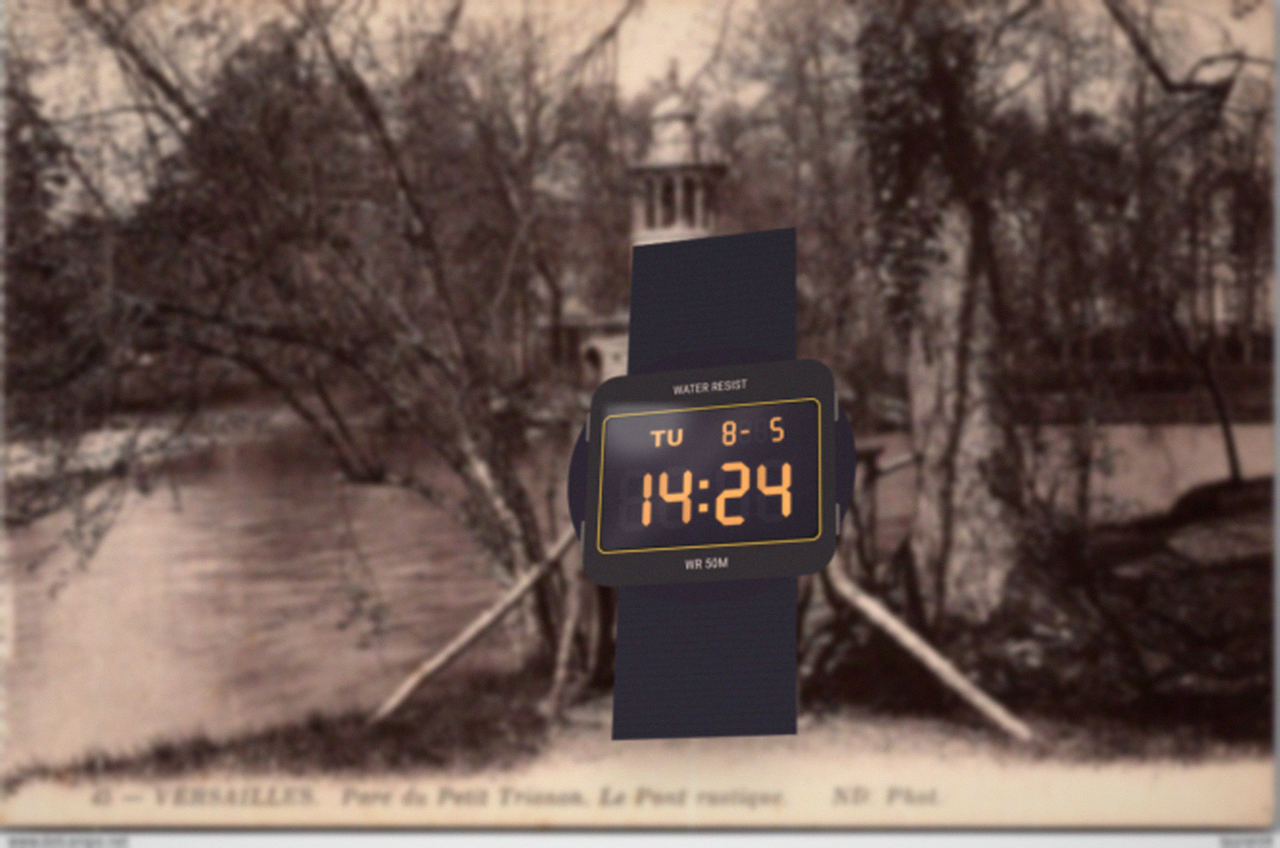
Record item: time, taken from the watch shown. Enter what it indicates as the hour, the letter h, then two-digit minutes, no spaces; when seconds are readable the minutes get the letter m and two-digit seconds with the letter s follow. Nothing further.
14h24
